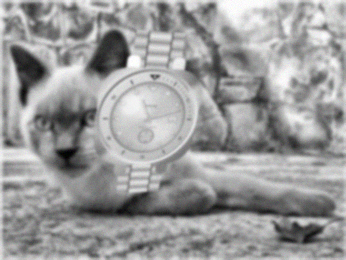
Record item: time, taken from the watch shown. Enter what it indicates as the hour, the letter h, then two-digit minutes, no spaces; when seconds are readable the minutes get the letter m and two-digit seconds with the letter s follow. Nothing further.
11h12
